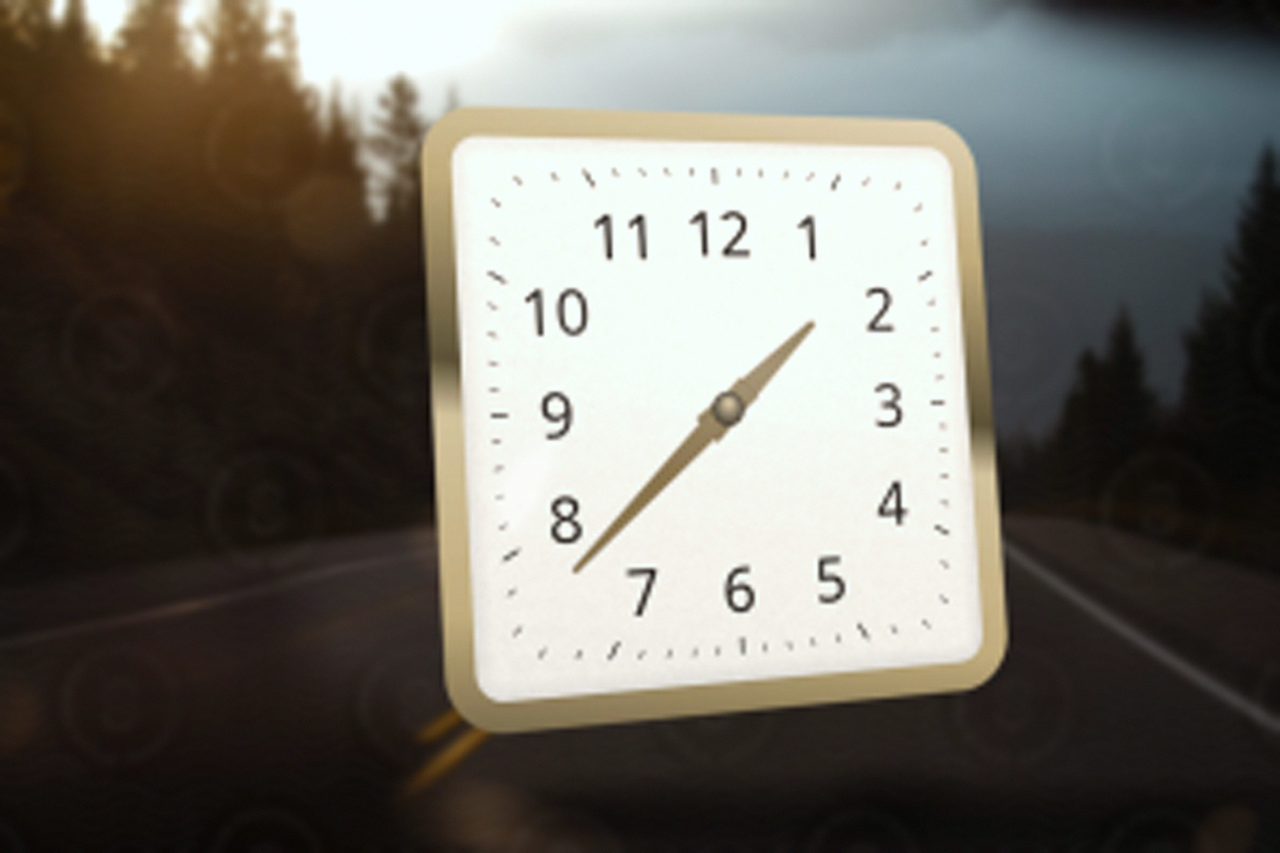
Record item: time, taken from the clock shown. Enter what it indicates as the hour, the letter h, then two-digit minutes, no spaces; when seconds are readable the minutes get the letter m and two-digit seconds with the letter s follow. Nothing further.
1h38
